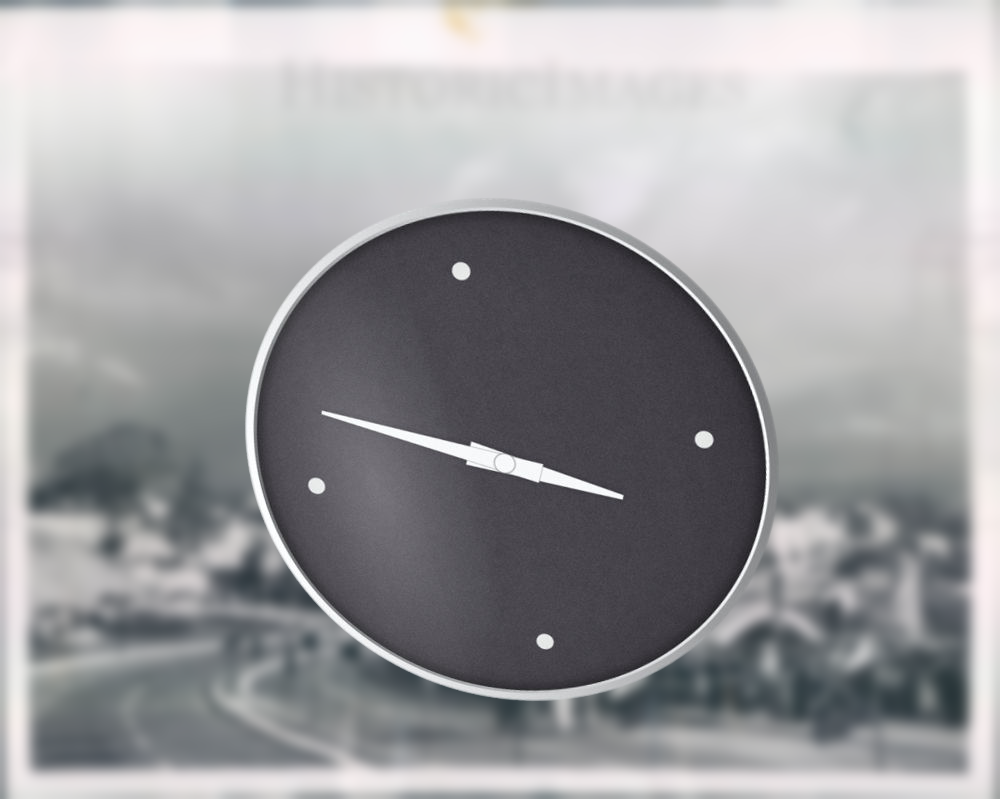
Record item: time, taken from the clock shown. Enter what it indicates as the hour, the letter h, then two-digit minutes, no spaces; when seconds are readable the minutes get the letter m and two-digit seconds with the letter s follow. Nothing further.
3h49
